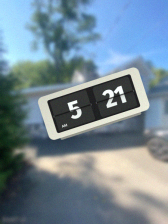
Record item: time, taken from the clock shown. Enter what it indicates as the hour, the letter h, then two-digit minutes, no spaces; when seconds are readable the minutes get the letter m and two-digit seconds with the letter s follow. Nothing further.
5h21
